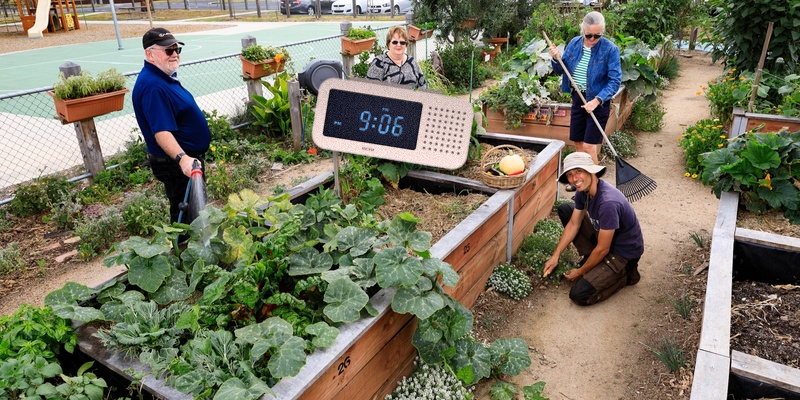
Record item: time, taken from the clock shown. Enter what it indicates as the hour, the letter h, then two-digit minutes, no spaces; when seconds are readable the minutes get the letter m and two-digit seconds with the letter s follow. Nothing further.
9h06
